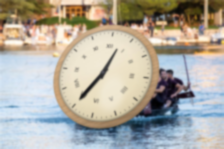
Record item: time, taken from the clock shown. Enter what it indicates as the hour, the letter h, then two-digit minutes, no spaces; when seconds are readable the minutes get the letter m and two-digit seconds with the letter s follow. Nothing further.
12h35
